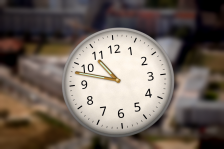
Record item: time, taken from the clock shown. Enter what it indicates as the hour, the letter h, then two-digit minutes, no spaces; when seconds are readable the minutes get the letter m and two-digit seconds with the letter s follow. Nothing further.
10h48
